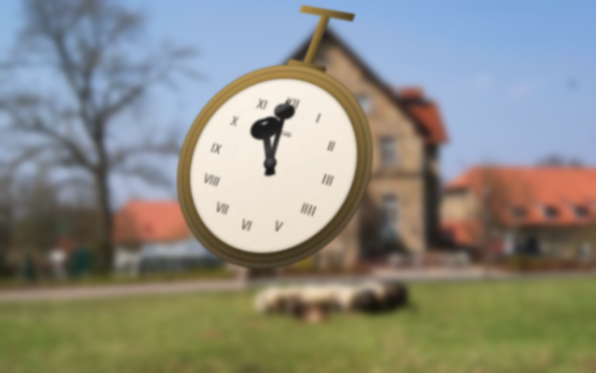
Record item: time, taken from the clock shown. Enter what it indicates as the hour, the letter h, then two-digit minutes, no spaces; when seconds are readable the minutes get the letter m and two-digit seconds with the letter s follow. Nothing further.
10h59
